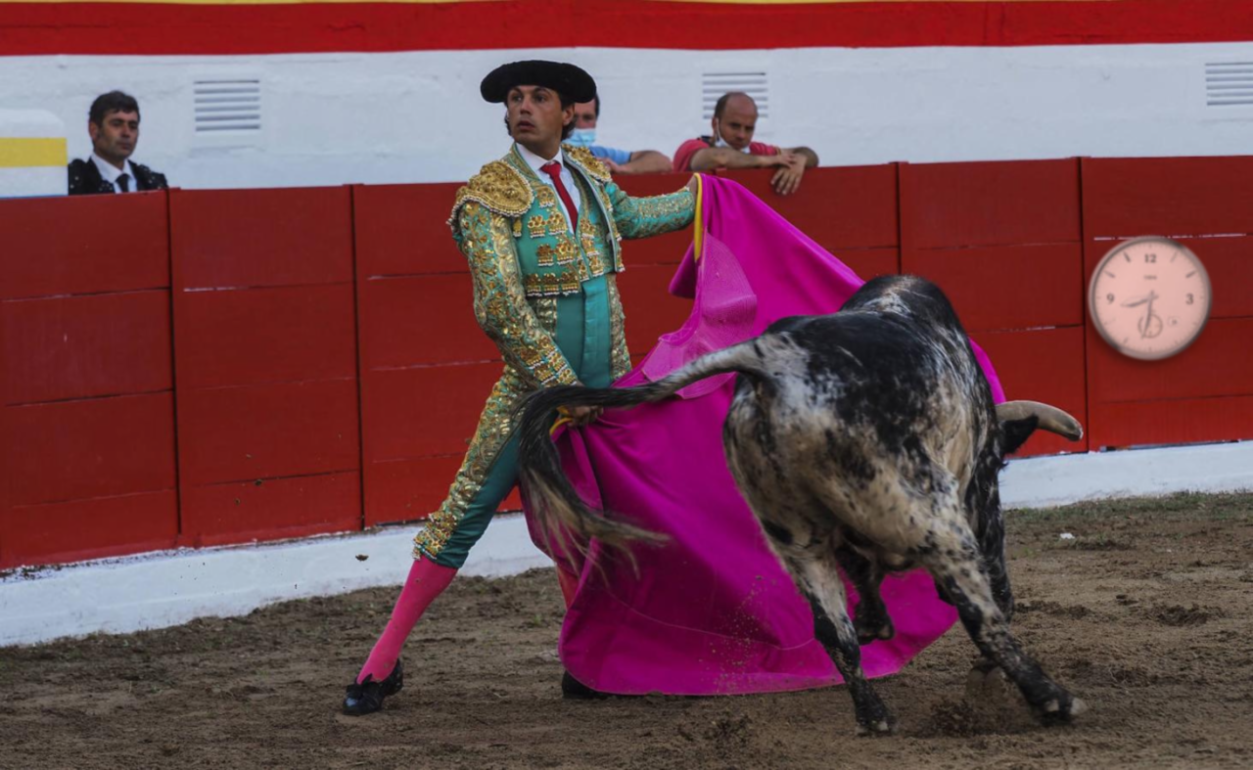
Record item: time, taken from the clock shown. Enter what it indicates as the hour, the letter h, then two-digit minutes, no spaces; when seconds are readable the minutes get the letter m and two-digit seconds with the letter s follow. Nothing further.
8h32
